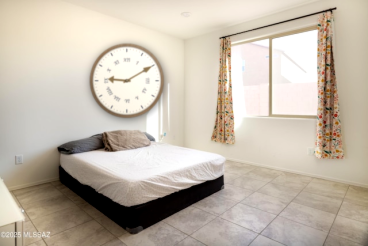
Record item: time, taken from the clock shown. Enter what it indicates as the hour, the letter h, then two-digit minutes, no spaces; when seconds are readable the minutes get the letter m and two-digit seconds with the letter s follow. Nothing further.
9h10
